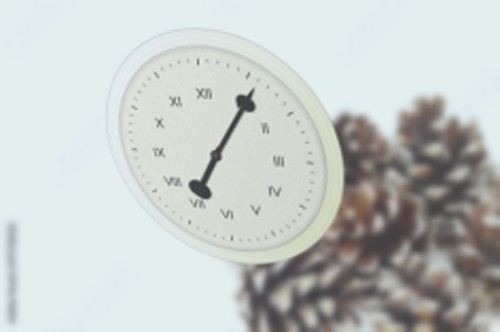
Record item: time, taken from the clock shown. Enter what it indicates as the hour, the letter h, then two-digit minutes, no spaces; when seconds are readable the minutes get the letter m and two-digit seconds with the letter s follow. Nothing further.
7h06
